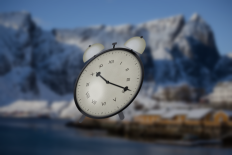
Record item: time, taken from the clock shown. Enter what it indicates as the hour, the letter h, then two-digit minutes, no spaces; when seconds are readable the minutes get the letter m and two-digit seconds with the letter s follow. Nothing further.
10h19
